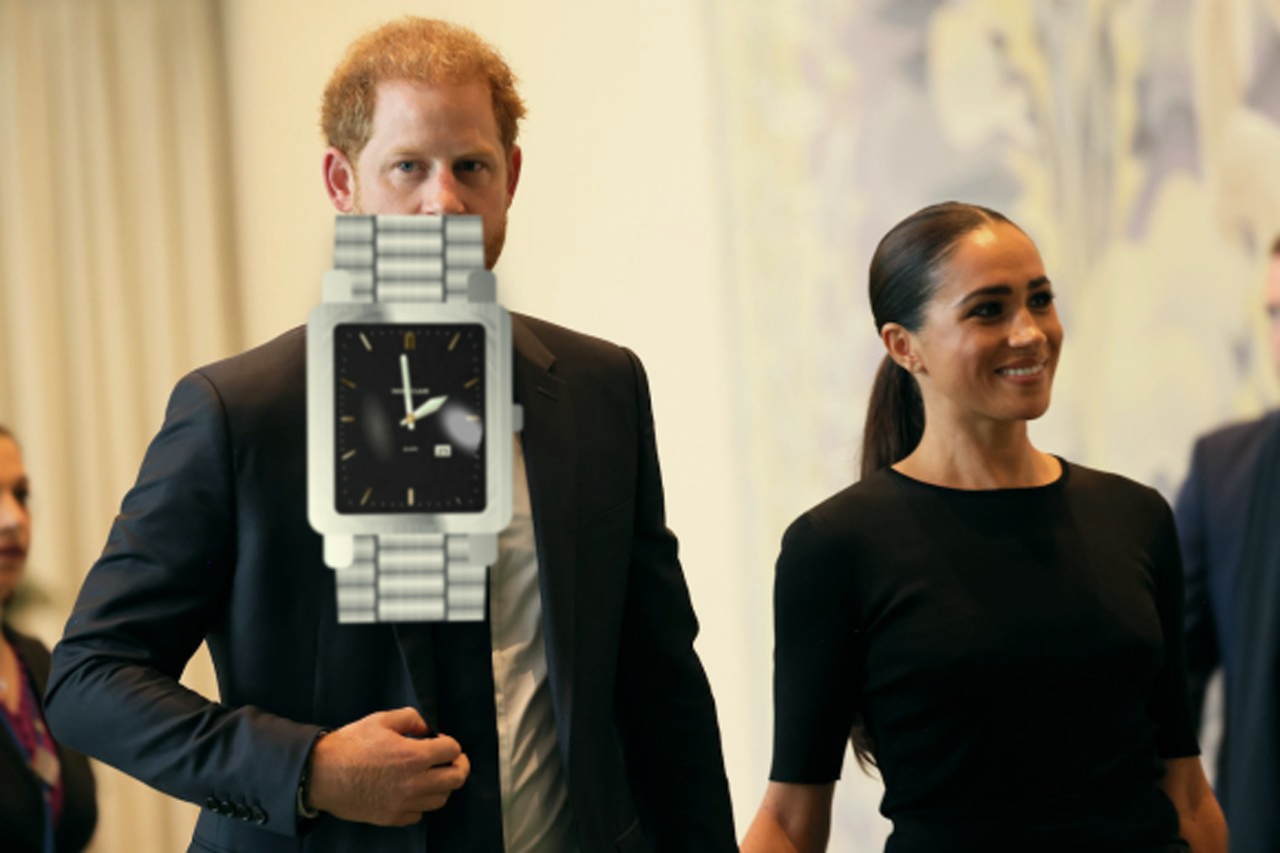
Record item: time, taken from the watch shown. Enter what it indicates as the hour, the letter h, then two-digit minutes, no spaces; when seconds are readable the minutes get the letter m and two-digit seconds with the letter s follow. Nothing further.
1h59
